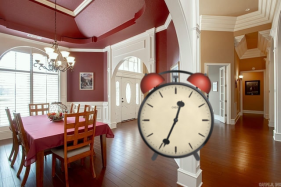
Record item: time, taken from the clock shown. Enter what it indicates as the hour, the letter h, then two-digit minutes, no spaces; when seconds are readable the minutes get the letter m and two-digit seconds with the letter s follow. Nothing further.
12h34
